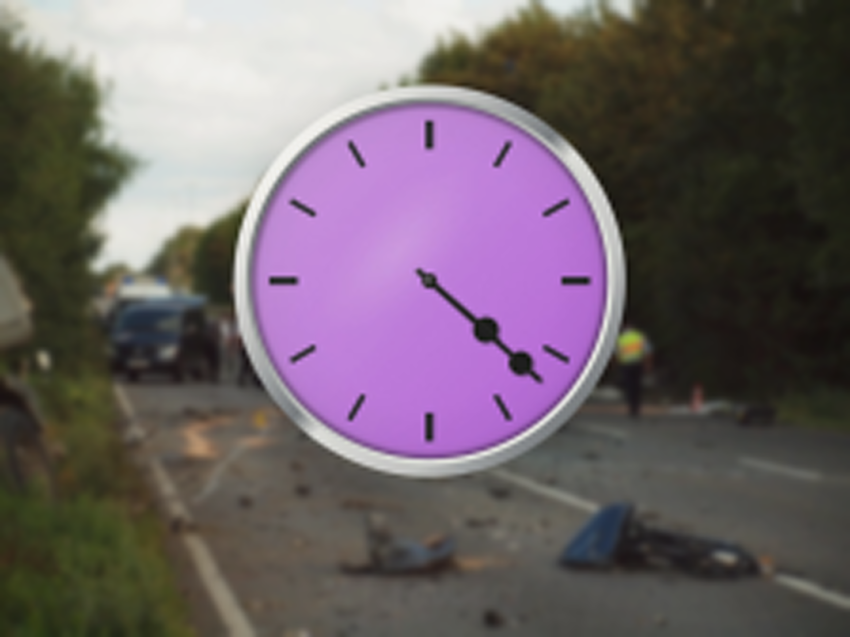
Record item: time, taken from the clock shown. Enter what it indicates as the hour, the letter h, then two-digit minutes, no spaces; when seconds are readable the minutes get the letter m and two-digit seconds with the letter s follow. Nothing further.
4h22
